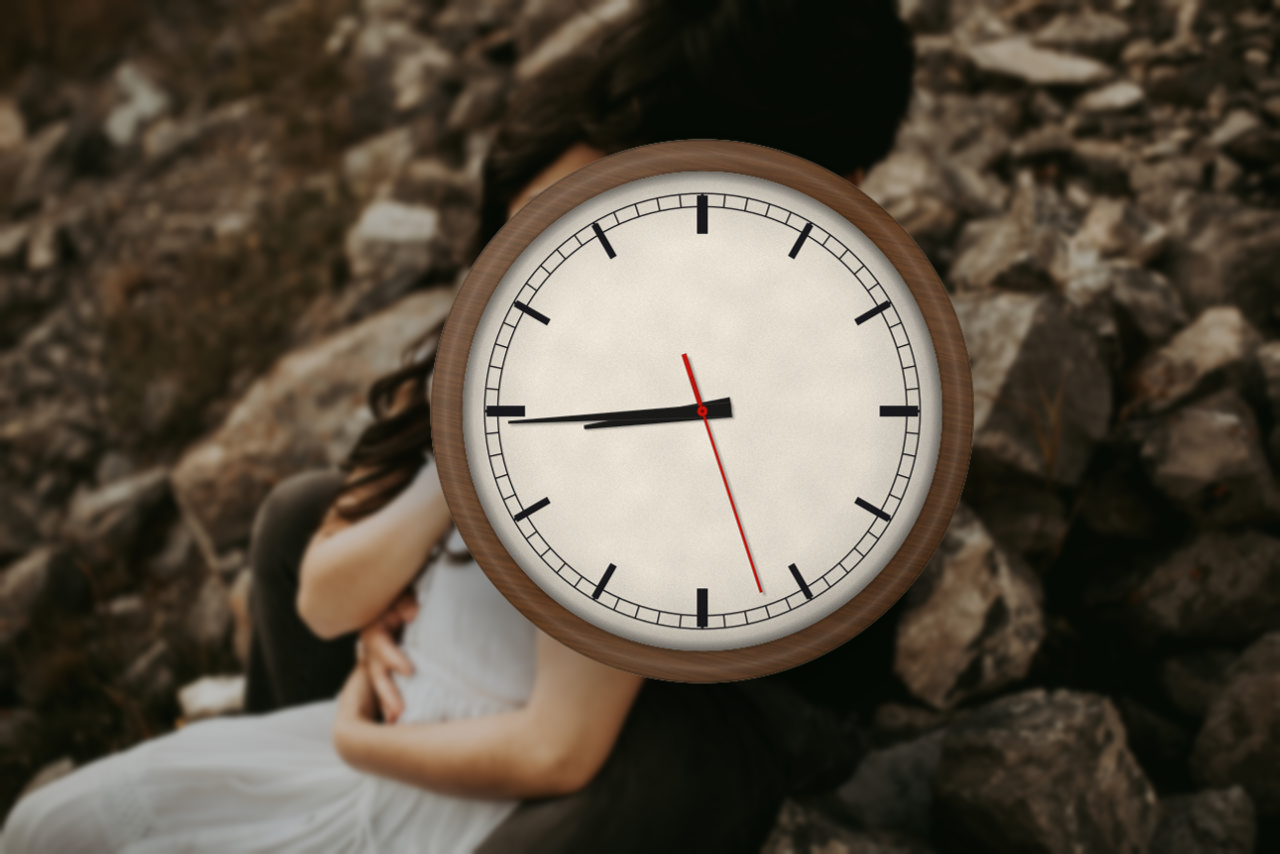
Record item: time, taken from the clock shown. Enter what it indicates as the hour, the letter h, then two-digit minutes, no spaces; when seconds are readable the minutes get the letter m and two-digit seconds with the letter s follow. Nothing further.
8h44m27s
